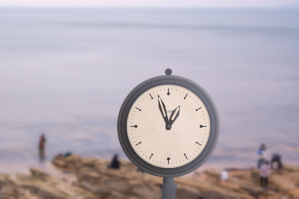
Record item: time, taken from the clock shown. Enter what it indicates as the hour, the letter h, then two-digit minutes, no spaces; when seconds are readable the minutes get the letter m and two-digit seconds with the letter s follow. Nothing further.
12h57
